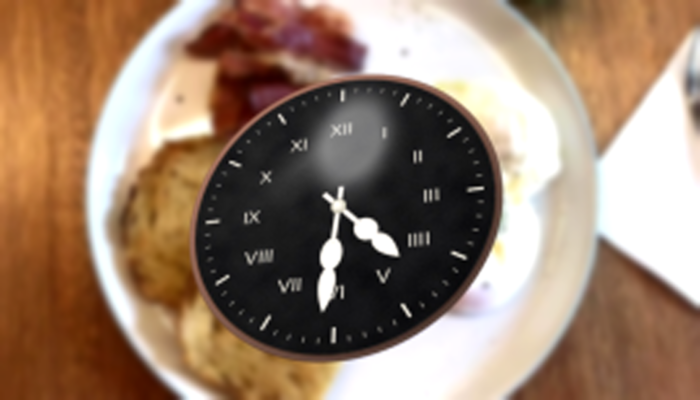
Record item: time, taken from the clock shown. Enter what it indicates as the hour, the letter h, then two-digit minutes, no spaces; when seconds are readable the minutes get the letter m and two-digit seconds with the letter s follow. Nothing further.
4h31
